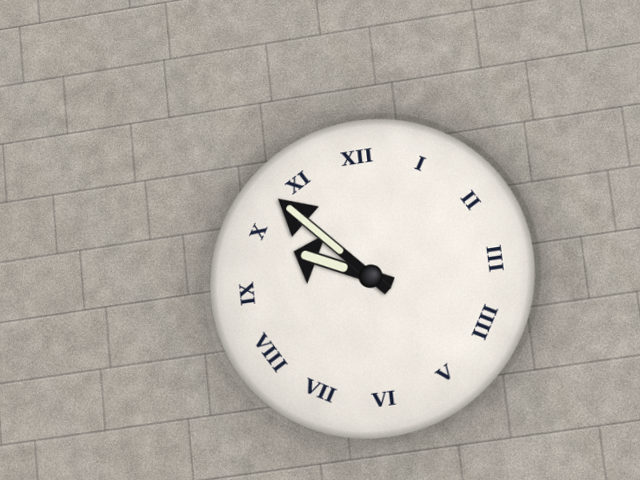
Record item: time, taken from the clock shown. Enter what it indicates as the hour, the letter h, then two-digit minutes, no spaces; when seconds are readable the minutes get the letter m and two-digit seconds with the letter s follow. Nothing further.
9h53
